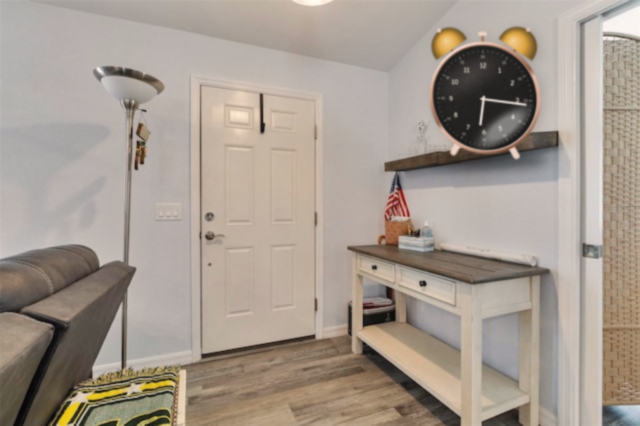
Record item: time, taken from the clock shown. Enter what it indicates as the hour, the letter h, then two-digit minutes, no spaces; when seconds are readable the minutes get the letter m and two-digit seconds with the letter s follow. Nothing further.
6h16
